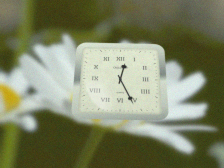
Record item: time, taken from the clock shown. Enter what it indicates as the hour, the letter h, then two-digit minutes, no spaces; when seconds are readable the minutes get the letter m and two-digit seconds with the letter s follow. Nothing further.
12h26
